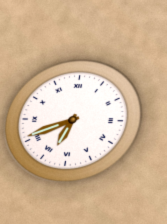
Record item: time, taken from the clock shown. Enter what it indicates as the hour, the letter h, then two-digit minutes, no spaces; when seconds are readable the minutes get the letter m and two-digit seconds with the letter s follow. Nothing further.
6h41
